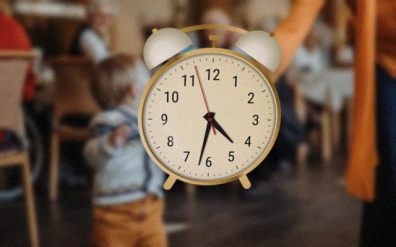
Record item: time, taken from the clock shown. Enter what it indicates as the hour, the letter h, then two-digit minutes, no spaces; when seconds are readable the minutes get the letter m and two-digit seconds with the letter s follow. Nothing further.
4h31m57s
